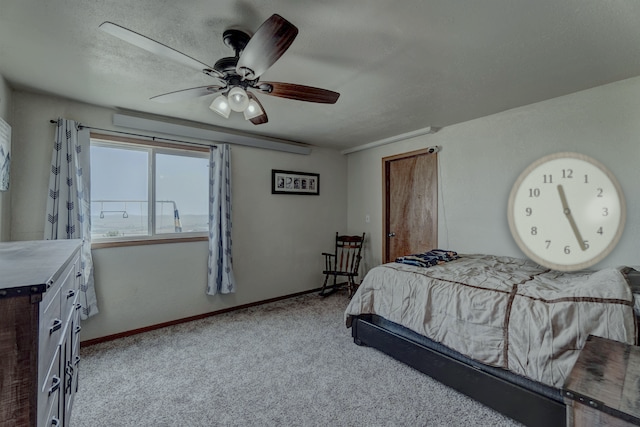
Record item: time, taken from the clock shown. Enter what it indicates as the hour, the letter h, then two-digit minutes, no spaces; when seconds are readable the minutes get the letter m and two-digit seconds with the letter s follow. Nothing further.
11h26
